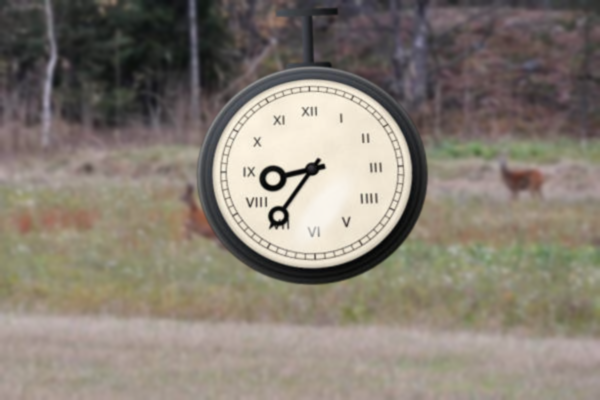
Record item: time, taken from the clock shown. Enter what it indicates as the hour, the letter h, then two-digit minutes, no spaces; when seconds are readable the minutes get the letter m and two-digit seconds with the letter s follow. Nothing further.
8h36
